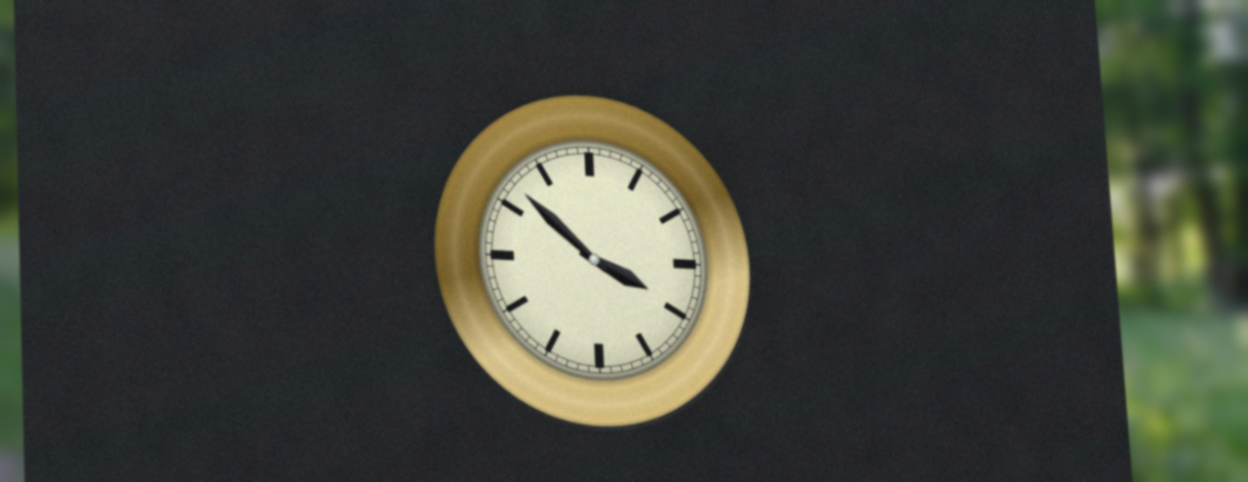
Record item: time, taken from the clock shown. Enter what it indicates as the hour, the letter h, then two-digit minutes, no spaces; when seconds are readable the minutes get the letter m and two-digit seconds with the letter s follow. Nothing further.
3h52
